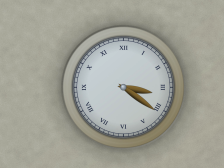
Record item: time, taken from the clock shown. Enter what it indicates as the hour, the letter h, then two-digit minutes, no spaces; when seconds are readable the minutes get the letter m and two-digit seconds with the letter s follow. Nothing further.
3h21
